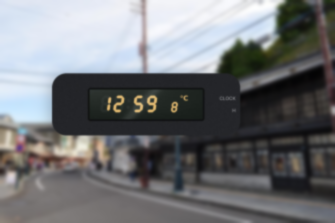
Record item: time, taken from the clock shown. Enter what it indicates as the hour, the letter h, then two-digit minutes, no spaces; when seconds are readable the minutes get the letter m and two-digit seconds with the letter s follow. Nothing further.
12h59
